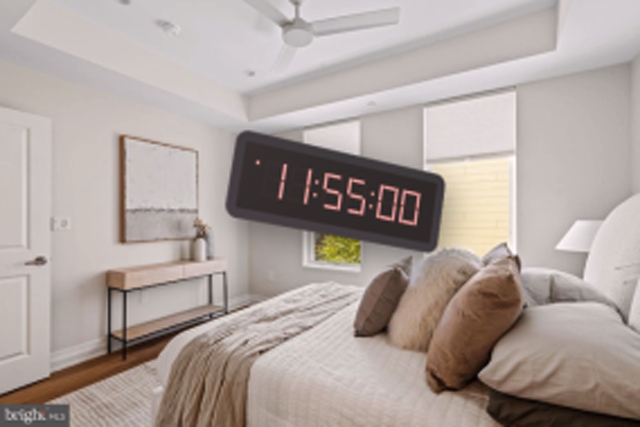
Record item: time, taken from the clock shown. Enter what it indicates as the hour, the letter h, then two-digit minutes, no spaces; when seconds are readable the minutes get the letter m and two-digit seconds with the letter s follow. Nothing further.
11h55m00s
